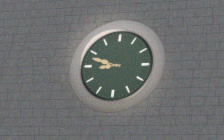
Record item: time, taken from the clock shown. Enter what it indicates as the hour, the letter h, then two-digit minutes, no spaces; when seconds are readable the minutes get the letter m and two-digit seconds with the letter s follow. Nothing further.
8h48
